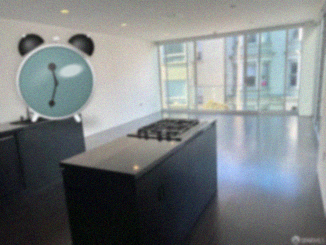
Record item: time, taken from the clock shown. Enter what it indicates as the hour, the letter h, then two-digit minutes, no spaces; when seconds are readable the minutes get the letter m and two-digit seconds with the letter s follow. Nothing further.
11h32
